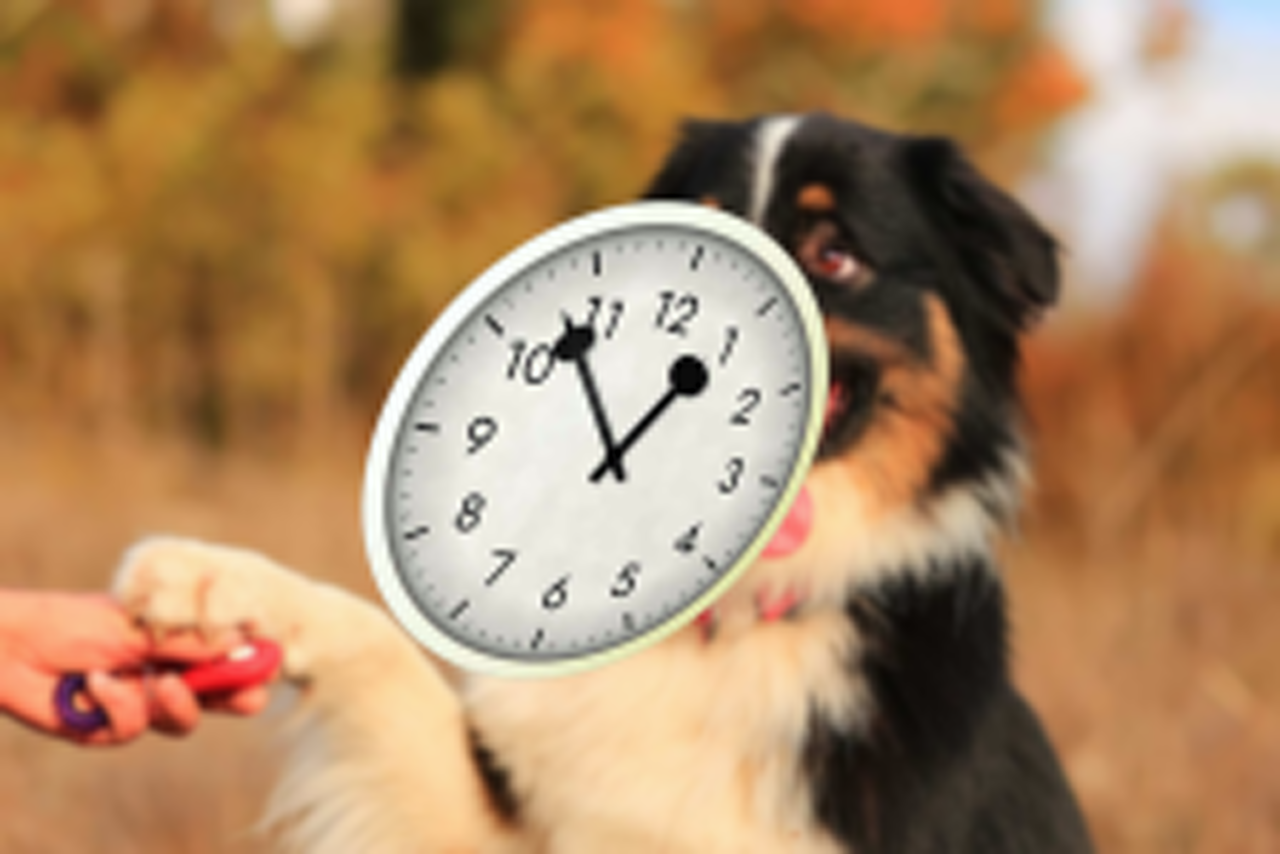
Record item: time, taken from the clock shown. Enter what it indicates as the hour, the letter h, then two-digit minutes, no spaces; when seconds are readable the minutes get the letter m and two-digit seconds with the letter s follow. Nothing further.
12h53
